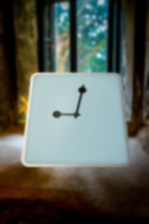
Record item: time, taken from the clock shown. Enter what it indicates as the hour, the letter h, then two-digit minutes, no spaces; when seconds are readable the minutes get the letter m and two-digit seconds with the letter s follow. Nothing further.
9h02
